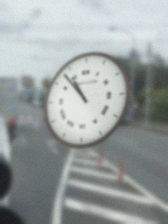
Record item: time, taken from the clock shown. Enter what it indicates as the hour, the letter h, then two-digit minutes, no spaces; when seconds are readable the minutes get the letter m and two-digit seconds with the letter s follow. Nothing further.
10h53
